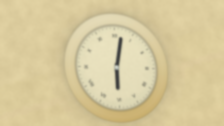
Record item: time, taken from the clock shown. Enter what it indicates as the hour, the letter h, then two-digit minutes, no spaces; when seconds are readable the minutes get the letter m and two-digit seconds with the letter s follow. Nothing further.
6h02
